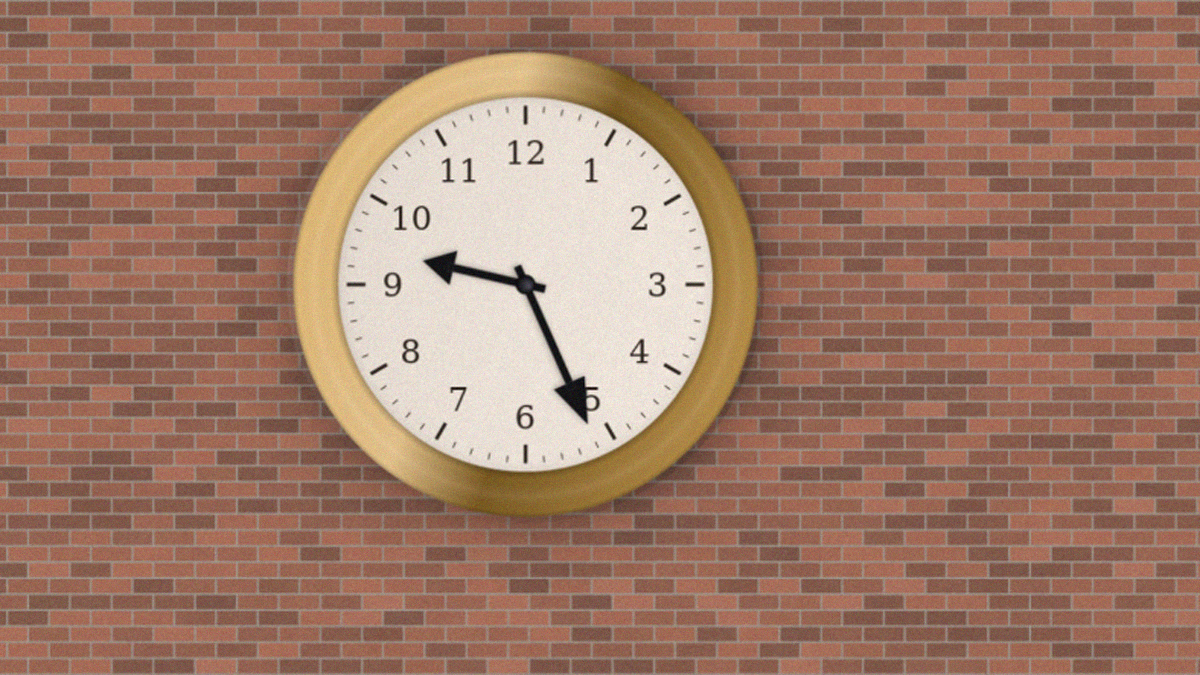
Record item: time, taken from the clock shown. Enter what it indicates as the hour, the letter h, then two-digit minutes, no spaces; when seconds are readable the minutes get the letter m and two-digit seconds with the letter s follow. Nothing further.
9h26
